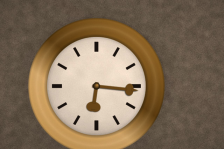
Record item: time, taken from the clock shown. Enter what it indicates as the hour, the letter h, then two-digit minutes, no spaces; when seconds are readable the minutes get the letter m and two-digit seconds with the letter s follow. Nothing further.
6h16
